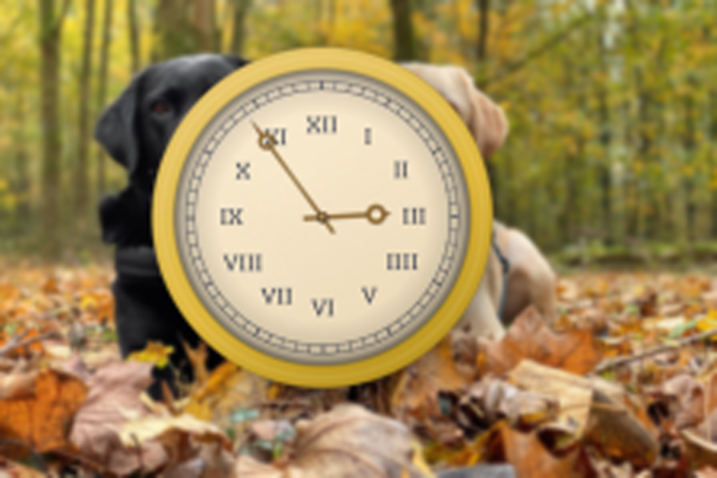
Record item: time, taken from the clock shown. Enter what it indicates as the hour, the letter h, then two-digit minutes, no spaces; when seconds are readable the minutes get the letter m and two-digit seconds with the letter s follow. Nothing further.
2h54
